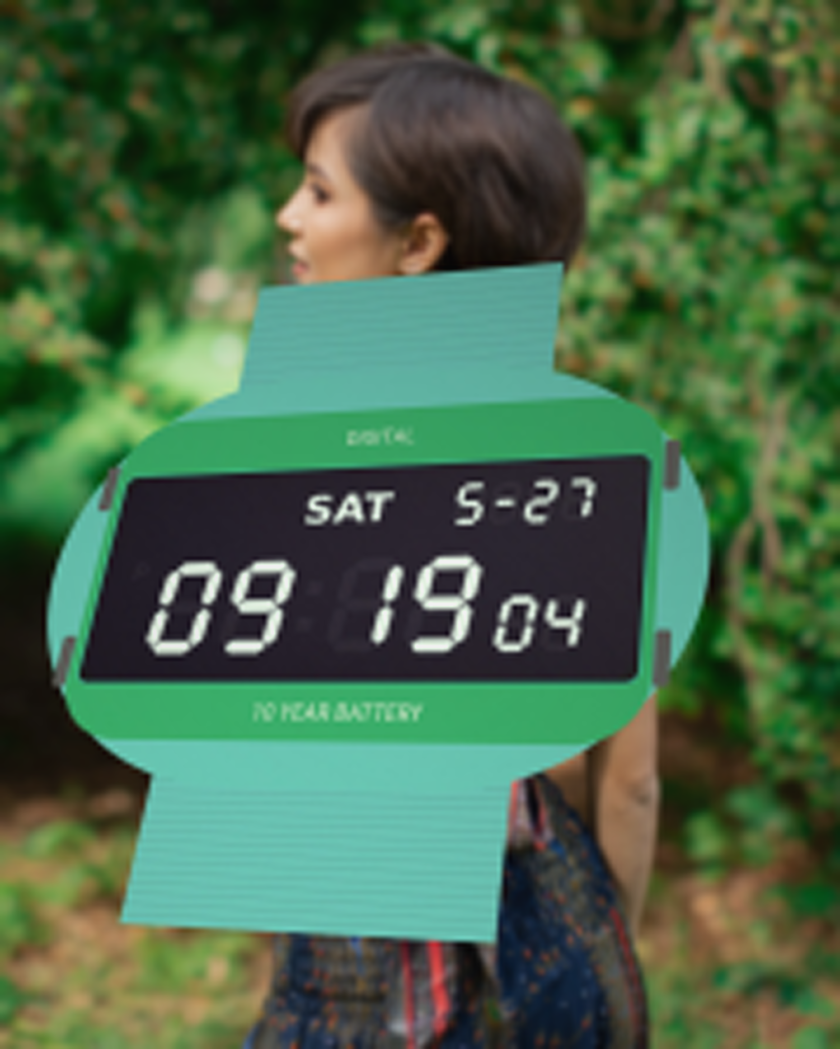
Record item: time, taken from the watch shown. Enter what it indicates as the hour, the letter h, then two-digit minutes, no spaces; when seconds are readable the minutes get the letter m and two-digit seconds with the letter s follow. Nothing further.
9h19m04s
